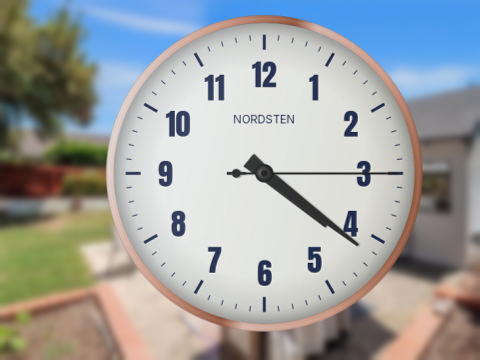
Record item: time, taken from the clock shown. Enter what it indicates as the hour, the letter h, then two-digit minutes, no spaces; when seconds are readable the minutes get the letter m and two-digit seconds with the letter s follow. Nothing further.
4h21m15s
